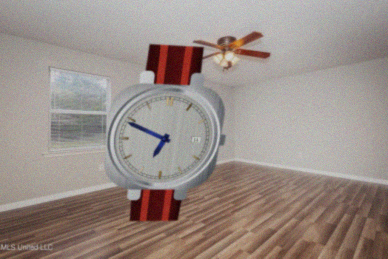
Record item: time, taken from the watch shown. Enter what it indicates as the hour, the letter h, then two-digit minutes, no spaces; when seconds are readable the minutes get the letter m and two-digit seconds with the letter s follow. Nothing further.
6h49
